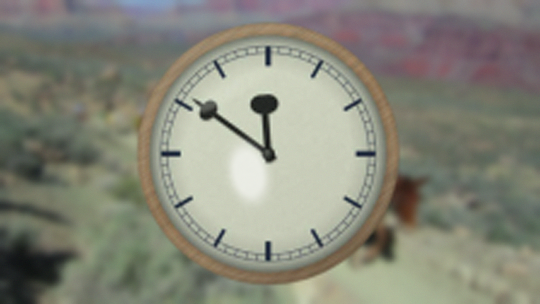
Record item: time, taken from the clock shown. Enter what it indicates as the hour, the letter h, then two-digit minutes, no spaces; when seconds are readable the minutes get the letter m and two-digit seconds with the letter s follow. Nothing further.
11h51
